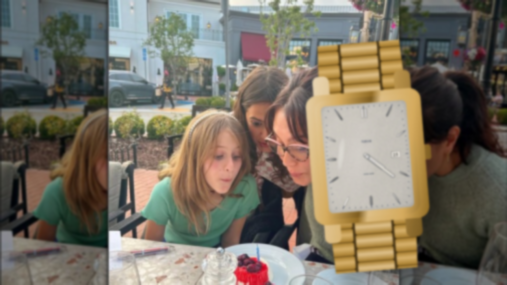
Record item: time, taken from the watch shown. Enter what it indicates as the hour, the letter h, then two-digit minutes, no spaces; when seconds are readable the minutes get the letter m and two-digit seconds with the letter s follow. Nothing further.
4h22
